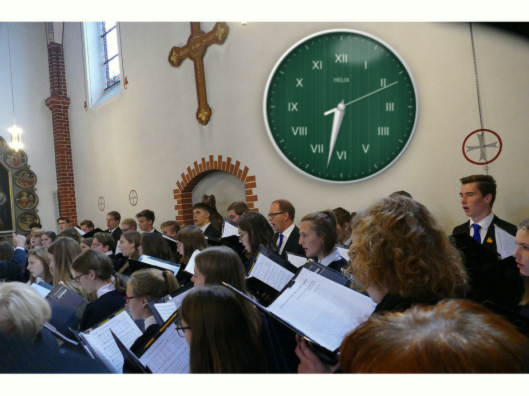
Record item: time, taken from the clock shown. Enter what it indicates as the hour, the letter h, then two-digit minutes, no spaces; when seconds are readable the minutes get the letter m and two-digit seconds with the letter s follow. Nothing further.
6h32m11s
